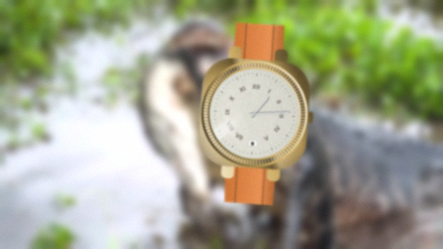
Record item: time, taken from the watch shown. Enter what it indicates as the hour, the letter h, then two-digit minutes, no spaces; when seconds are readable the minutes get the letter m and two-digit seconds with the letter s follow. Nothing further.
1h14
